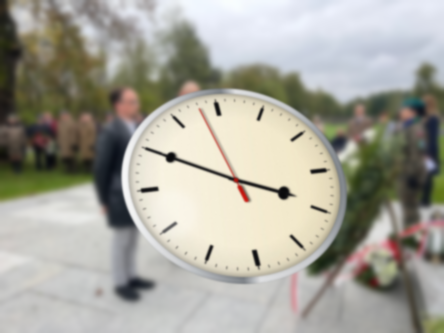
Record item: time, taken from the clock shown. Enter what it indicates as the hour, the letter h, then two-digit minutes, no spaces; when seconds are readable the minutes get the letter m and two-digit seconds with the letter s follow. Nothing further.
3h49m58s
